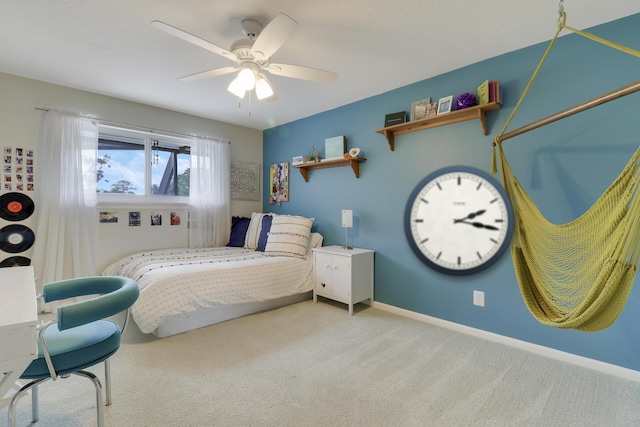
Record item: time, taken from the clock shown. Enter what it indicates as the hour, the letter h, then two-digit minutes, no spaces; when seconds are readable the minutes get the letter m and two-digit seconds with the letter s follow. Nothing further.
2h17
